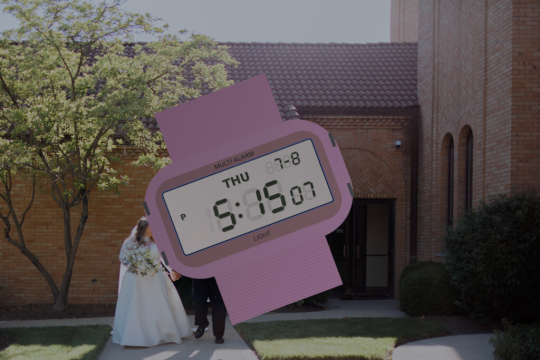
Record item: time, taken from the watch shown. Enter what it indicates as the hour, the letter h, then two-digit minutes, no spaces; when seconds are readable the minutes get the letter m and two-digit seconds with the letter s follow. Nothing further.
5h15m07s
